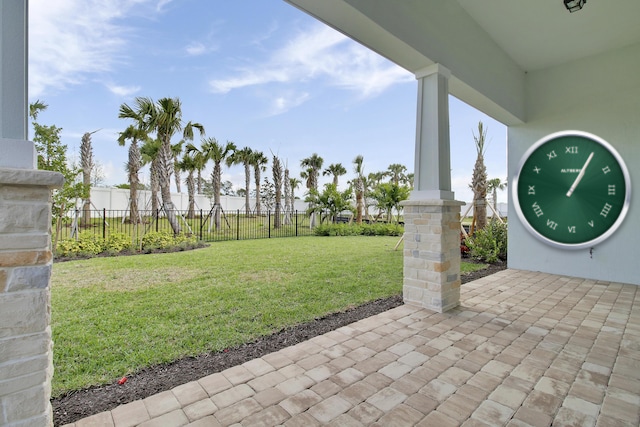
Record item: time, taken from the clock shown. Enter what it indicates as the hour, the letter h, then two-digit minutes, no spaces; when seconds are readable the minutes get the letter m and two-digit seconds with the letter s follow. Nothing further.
1h05
